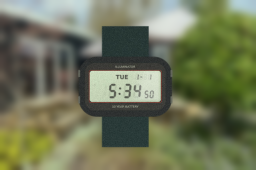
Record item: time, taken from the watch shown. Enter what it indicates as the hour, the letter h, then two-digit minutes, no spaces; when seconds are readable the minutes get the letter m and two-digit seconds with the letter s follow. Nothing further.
5h34m50s
